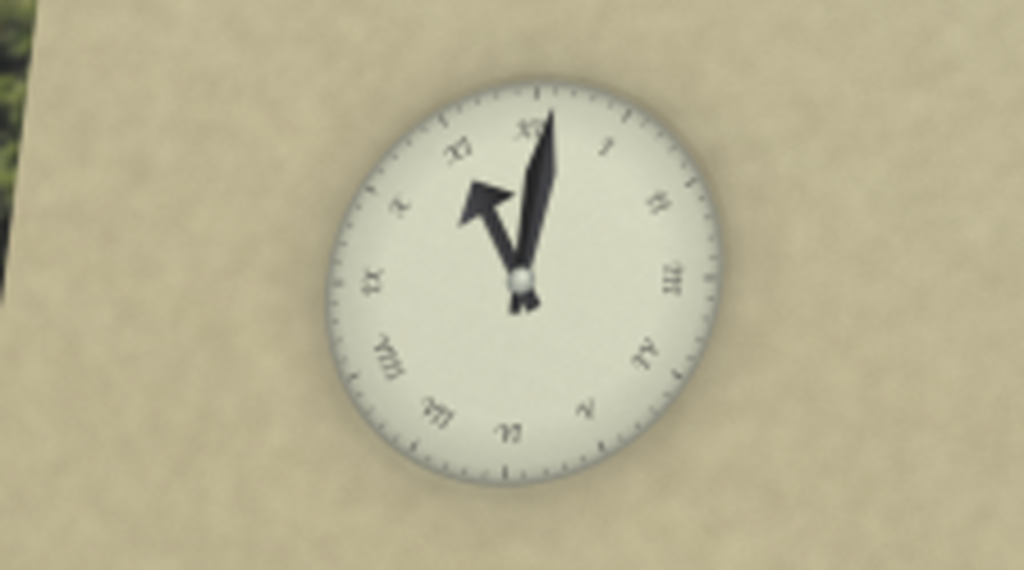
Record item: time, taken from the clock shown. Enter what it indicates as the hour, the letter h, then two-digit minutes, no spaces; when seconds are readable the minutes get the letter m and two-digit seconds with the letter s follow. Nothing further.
11h01
